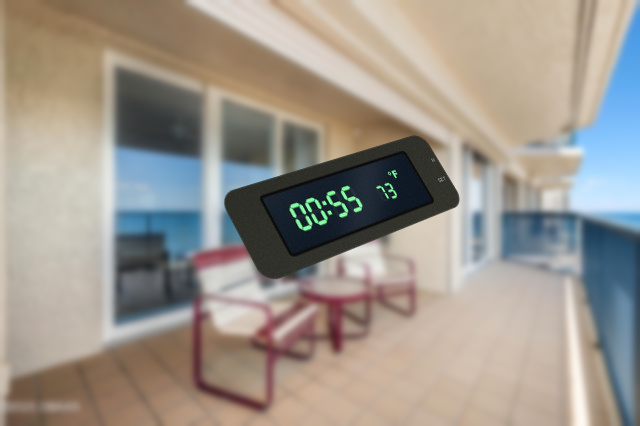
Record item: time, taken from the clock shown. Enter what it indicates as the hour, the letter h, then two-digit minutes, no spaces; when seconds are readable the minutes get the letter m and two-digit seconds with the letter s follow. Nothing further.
0h55
